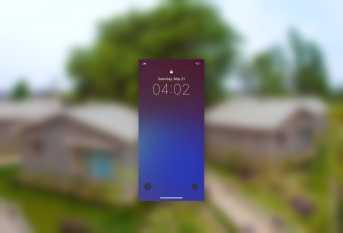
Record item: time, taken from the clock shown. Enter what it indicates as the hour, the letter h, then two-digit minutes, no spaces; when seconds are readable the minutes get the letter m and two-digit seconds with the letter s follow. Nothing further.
4h02
